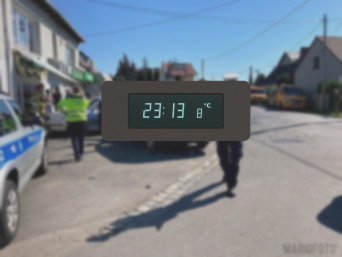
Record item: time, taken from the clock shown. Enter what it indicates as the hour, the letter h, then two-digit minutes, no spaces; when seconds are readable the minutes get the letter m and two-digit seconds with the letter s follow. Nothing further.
23h13
